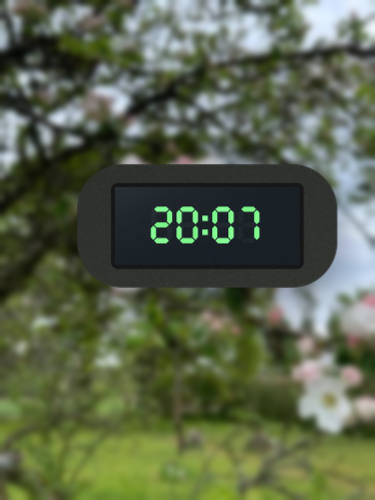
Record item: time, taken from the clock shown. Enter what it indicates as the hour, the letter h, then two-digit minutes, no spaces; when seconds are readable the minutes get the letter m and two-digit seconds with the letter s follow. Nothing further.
20h07
